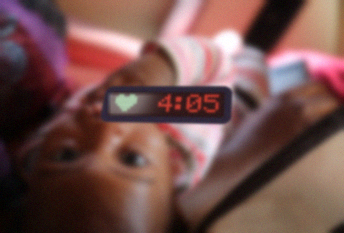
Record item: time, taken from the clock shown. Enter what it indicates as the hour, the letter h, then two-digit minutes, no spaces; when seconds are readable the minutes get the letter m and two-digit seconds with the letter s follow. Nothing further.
4h05
